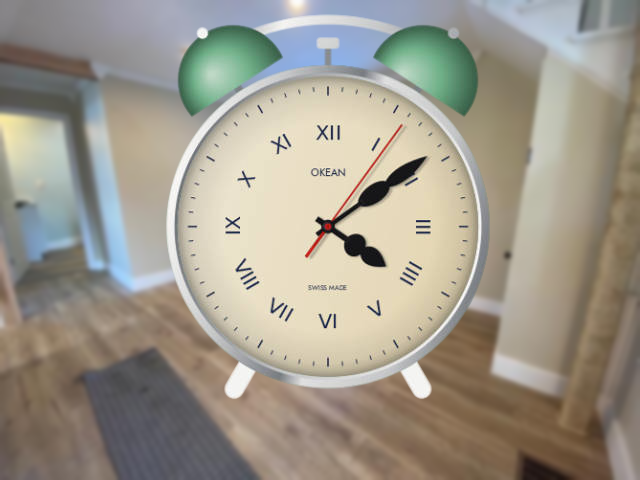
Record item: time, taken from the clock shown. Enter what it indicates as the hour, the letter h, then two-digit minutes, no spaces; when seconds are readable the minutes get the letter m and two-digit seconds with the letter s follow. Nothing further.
4h09m06s
